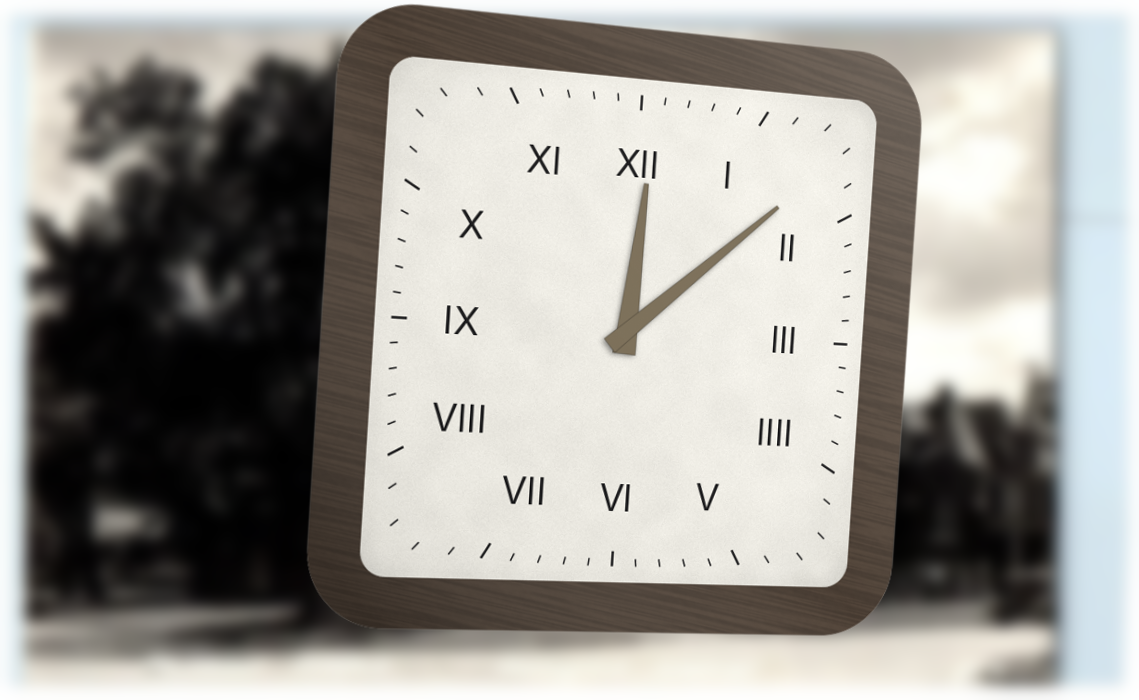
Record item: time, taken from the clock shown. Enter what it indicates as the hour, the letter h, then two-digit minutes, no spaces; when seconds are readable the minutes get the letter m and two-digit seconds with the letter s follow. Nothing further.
12h08
